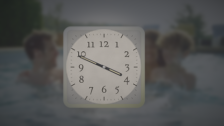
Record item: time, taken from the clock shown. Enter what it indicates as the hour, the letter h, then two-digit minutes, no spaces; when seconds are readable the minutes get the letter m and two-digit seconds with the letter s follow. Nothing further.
3h49
